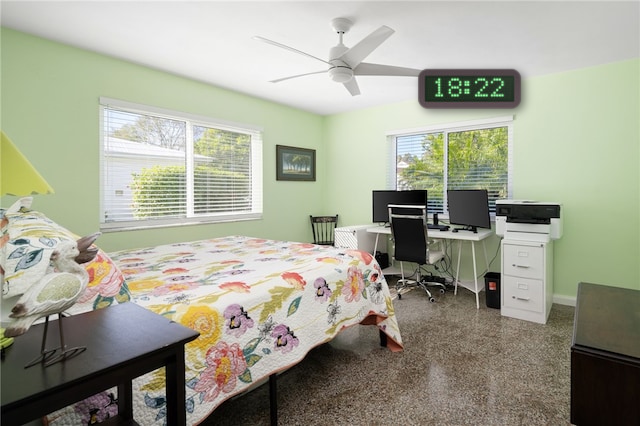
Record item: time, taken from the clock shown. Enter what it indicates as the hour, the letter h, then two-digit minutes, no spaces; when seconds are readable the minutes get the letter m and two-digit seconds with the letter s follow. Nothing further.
18h22
